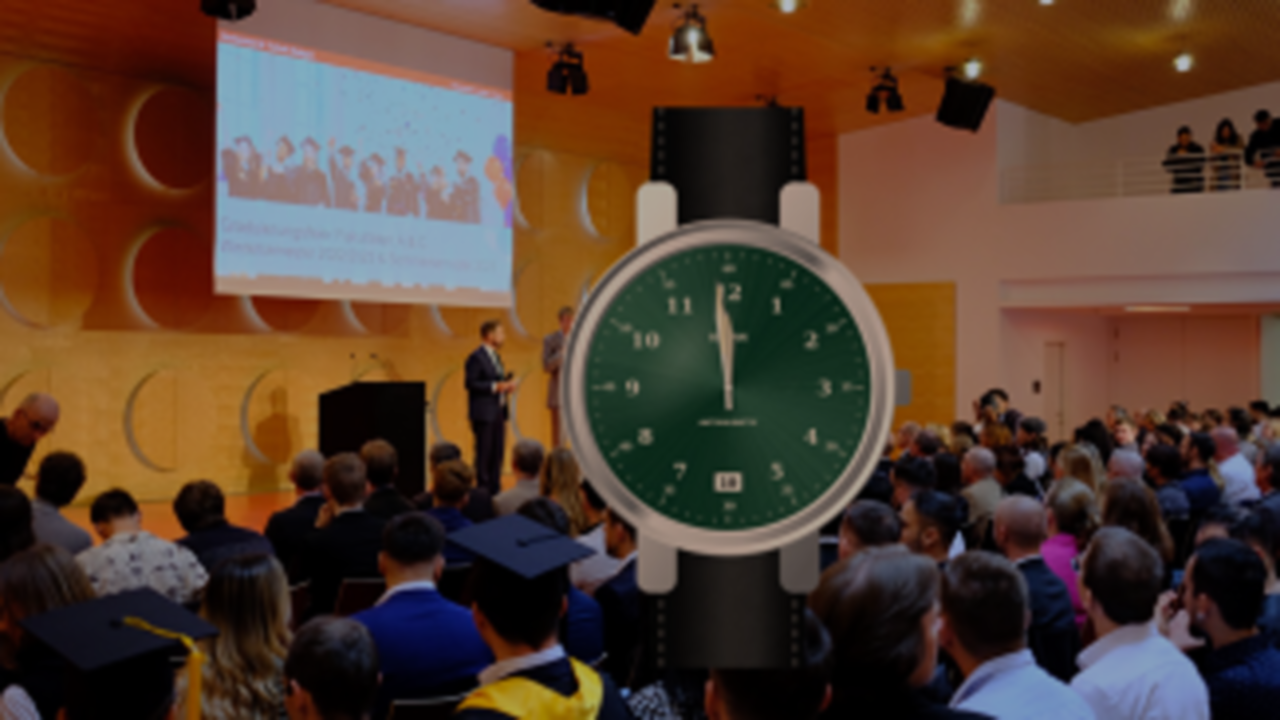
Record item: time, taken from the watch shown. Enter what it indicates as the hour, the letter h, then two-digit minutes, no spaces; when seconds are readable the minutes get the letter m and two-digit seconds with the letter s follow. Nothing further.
11h59
